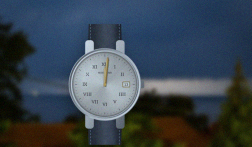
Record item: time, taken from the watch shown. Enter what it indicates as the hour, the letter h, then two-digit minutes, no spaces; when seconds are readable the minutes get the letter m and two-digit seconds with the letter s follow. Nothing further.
12h01
